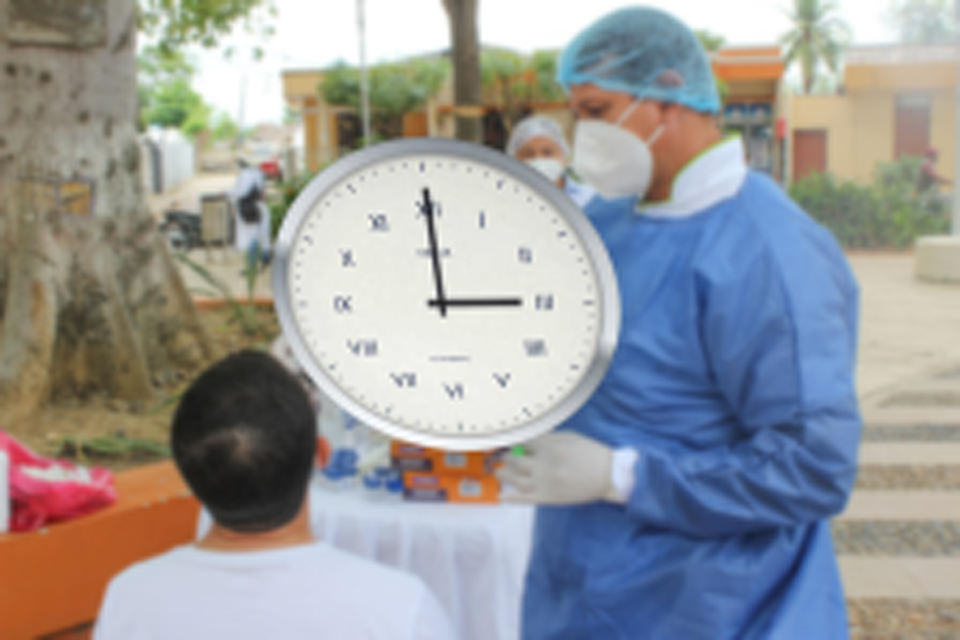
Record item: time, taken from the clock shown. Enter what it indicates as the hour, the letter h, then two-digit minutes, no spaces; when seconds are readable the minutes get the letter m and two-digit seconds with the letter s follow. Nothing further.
3h00
